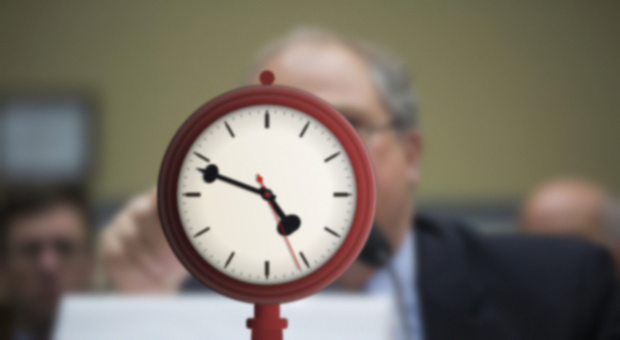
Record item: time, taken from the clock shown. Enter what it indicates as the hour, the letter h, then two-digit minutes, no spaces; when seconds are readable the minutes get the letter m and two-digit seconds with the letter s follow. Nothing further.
4h48m26s
